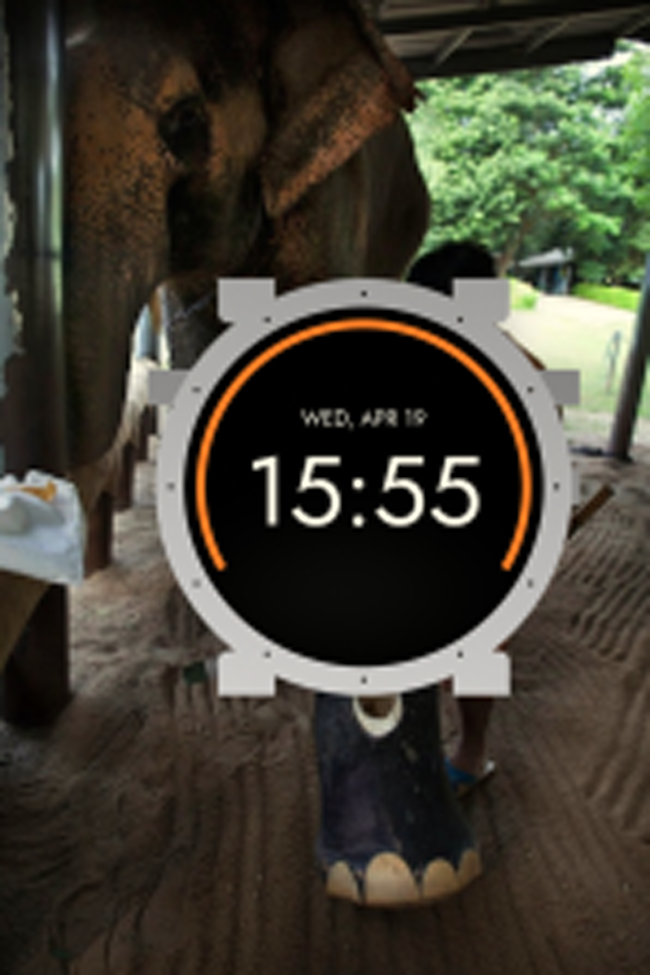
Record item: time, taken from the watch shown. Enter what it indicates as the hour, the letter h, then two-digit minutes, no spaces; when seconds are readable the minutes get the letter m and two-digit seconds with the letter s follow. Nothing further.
15h55
